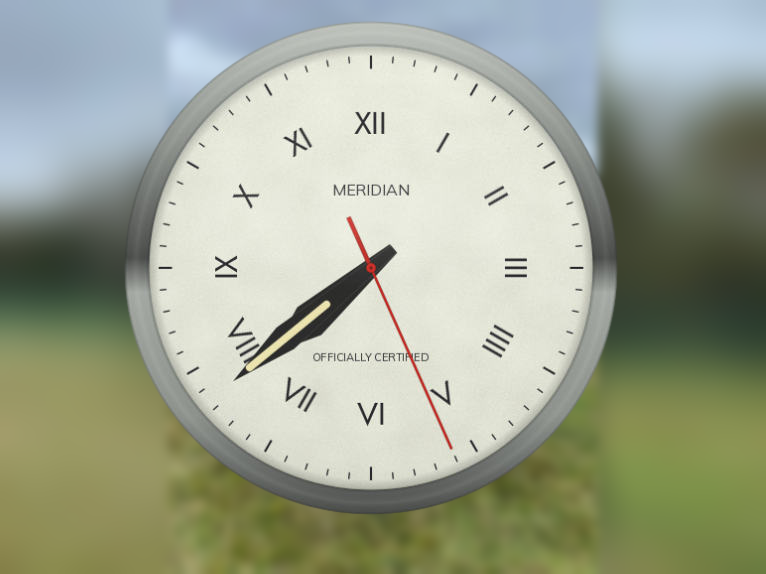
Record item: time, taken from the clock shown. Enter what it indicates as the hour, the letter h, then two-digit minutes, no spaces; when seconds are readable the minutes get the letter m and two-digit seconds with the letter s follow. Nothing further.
7h38m26s
